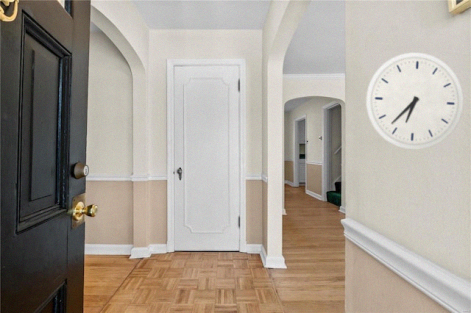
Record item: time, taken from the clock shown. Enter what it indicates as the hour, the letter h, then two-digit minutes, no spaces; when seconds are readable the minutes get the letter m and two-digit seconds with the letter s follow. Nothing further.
6h37
